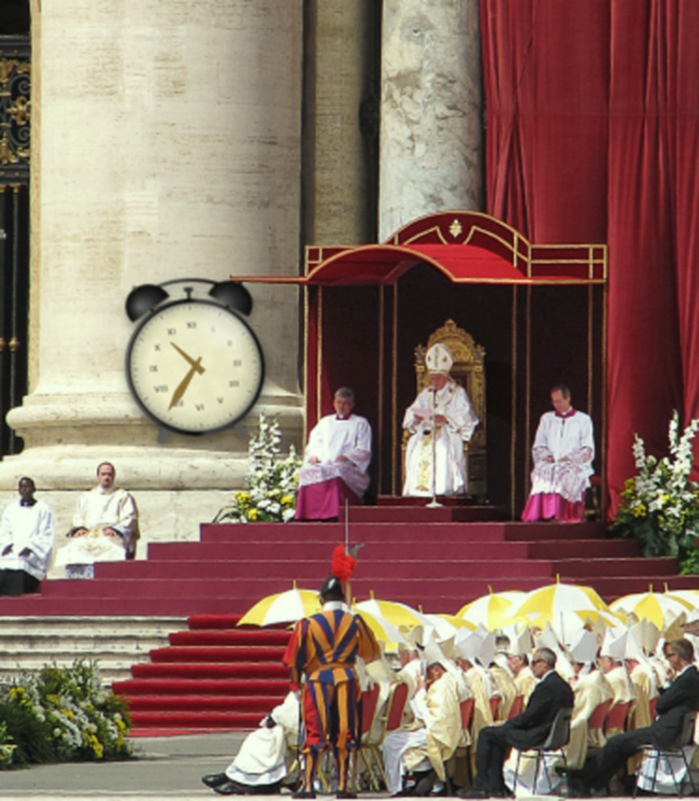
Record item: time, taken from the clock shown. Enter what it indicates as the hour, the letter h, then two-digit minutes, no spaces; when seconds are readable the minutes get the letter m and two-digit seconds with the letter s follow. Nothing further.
10h36
